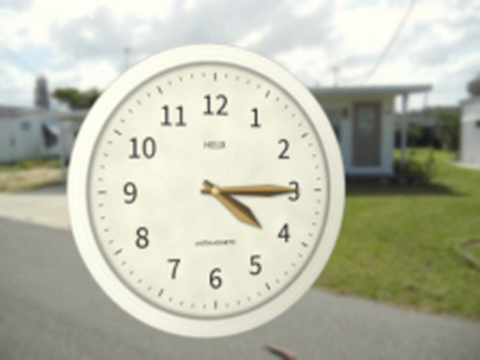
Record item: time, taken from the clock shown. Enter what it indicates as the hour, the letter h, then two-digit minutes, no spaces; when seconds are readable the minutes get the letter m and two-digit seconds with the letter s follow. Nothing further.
4h15
